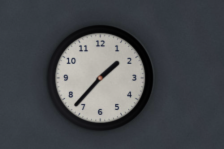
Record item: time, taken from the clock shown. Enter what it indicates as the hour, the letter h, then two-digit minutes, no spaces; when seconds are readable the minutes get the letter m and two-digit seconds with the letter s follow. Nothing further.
1h37
